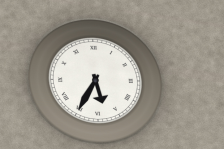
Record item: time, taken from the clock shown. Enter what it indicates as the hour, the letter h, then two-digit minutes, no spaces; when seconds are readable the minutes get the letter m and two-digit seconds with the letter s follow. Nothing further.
5h35
